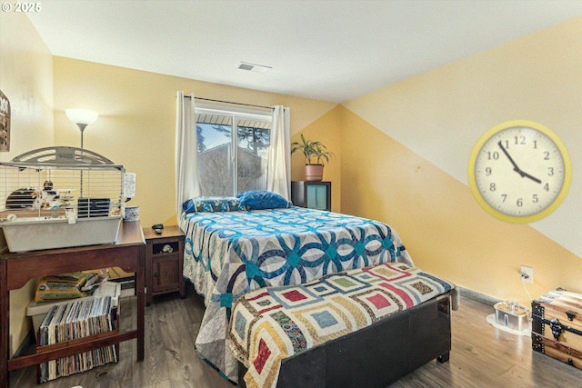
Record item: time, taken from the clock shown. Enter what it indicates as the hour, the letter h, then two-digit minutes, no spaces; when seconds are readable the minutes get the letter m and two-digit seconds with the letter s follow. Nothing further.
3h54
